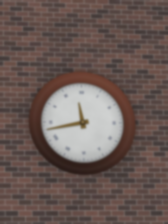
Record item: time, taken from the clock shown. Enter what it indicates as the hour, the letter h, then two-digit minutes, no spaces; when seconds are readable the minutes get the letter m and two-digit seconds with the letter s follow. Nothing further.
11h43
